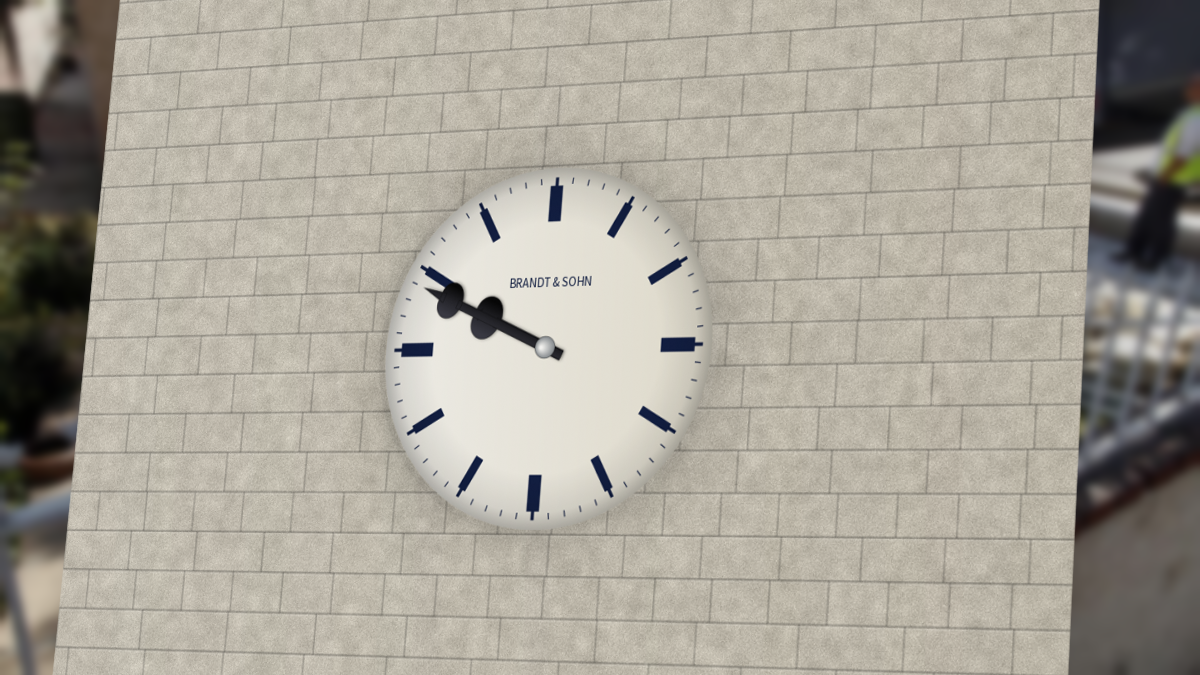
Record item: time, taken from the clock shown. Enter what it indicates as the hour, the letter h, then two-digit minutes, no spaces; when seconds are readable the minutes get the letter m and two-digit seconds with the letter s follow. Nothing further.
9h49
